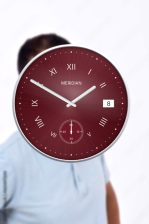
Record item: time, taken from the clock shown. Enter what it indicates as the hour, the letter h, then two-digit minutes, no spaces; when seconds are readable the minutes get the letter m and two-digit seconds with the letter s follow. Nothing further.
1h50
